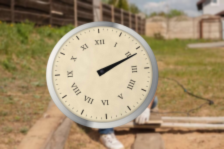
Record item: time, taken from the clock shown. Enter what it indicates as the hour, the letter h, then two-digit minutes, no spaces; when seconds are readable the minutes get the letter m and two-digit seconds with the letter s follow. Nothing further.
2h11
